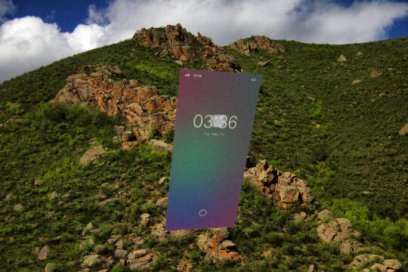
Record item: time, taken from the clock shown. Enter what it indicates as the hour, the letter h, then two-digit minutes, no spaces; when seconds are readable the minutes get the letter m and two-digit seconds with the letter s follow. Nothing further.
3h36
